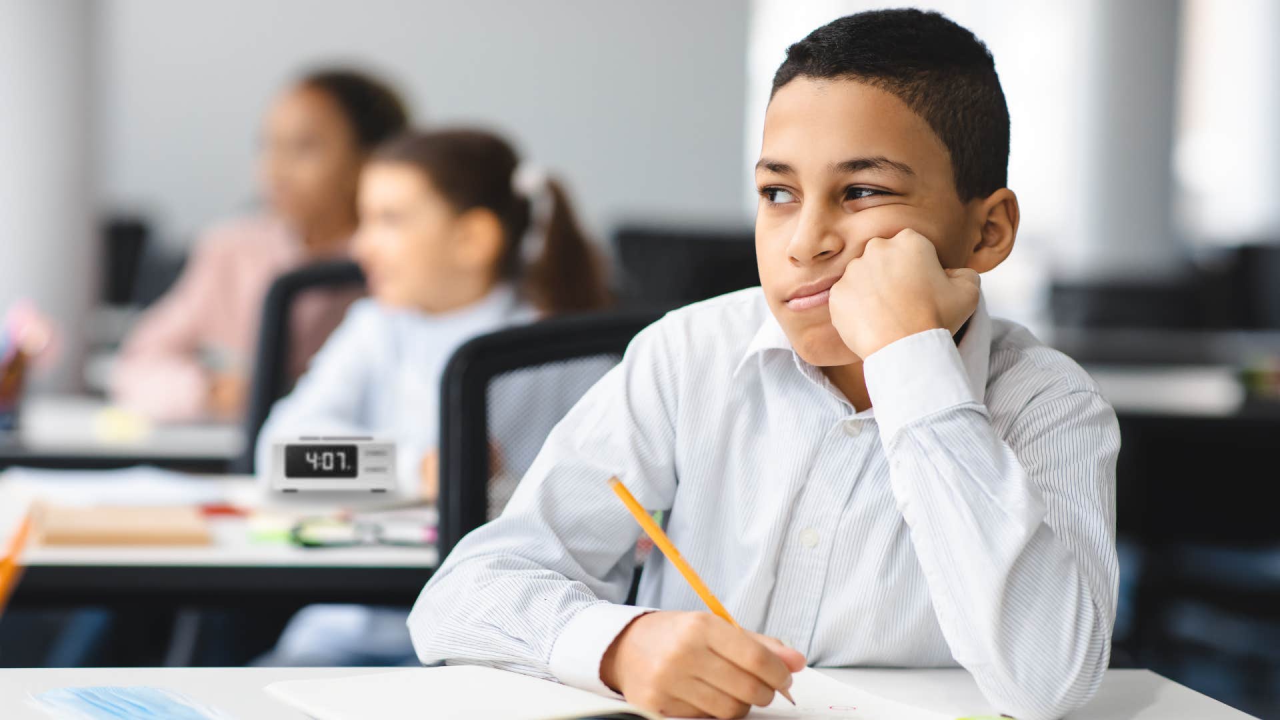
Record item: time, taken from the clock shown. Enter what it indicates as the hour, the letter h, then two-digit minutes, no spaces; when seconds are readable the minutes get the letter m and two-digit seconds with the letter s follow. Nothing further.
4h07
